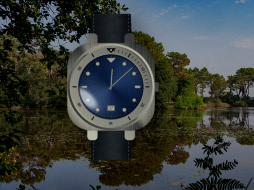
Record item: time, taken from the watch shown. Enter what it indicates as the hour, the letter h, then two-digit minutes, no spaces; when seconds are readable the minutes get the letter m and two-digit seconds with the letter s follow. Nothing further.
12h08
